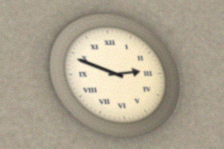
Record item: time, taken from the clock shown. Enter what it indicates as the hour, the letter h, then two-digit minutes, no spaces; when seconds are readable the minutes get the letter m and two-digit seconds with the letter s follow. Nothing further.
2h49
